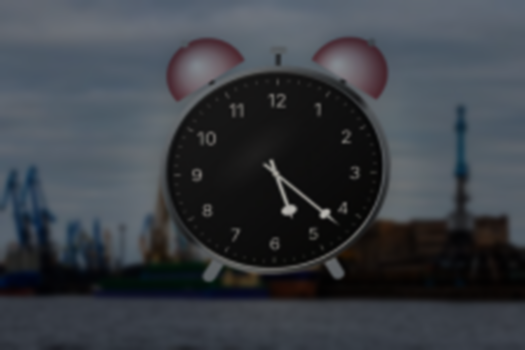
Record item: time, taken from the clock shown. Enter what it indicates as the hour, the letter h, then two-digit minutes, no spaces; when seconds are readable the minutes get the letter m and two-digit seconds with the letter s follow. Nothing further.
5h22
